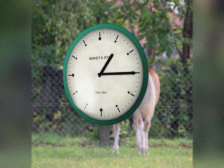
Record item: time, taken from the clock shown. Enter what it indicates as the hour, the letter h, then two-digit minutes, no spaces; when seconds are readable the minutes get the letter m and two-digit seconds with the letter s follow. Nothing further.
1h15
